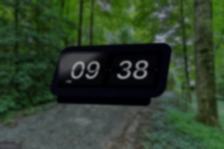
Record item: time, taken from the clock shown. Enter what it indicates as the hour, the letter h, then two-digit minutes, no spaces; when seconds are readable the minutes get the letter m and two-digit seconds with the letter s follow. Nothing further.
9h38
